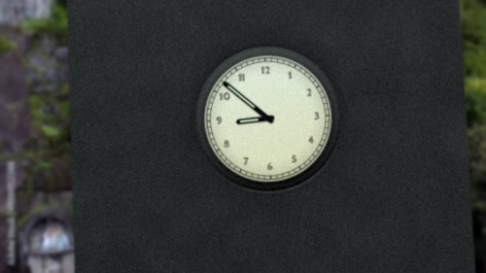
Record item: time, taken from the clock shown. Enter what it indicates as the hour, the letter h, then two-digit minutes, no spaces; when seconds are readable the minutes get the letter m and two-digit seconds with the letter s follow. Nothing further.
8h52
